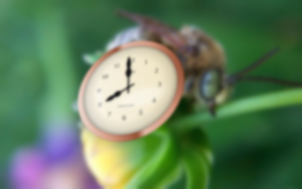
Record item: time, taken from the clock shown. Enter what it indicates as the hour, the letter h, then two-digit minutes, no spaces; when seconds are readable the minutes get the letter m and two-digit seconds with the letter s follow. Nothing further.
7h59
